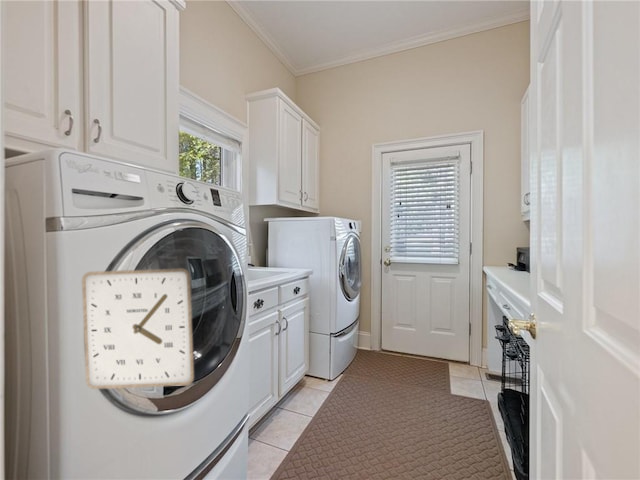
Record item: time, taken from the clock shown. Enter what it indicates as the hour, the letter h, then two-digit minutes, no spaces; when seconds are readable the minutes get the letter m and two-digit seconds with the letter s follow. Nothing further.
4h07
